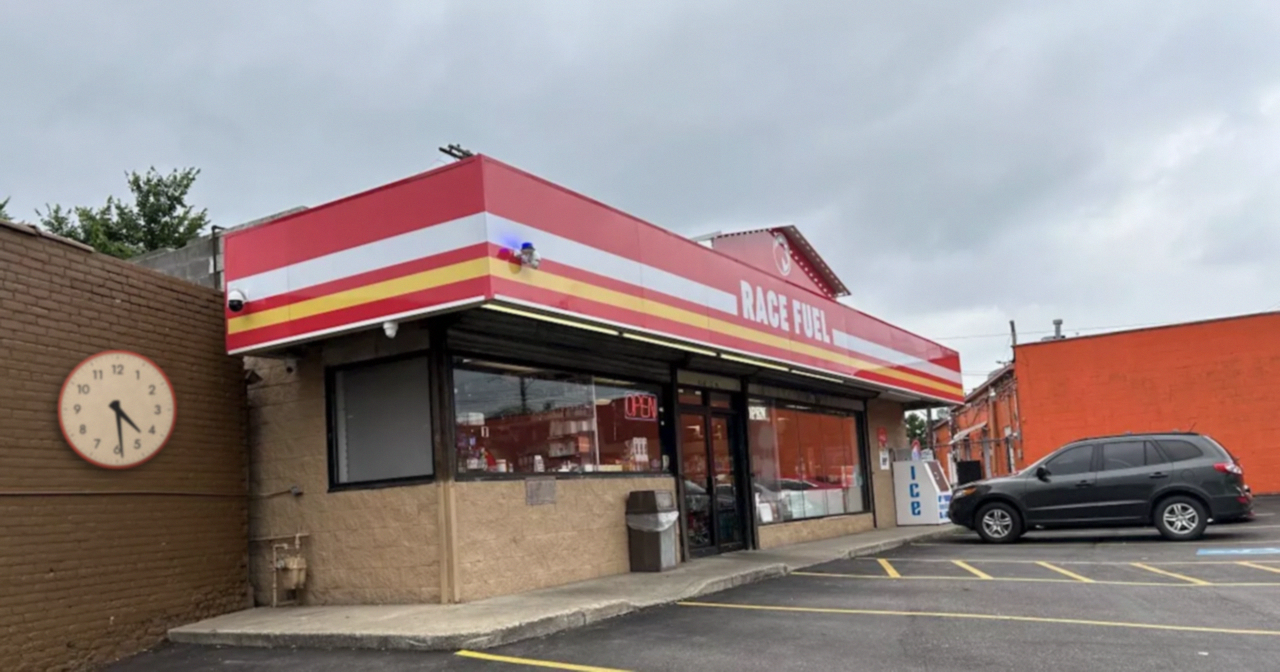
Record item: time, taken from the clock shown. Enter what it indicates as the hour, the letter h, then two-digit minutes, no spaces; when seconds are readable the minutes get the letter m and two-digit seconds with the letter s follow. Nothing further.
4h29
